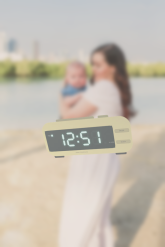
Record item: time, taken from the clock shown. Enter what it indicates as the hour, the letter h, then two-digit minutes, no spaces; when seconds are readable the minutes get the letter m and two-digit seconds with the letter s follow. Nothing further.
12h51
